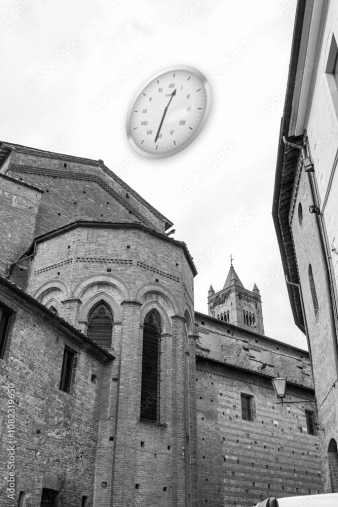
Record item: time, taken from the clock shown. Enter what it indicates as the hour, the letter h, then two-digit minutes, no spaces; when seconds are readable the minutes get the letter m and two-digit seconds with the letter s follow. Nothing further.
12h31
